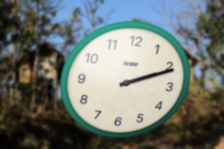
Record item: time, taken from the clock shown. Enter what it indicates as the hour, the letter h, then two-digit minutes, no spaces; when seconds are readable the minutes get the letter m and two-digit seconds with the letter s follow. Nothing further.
2h11
